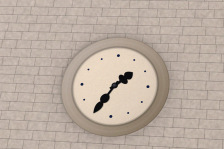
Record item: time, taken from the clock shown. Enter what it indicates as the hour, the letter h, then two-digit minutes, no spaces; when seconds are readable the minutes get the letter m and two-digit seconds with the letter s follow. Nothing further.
1h35
